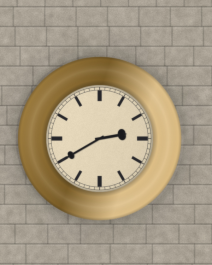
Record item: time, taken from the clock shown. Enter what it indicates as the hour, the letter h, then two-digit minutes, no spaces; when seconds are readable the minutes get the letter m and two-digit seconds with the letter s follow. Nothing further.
2h40
